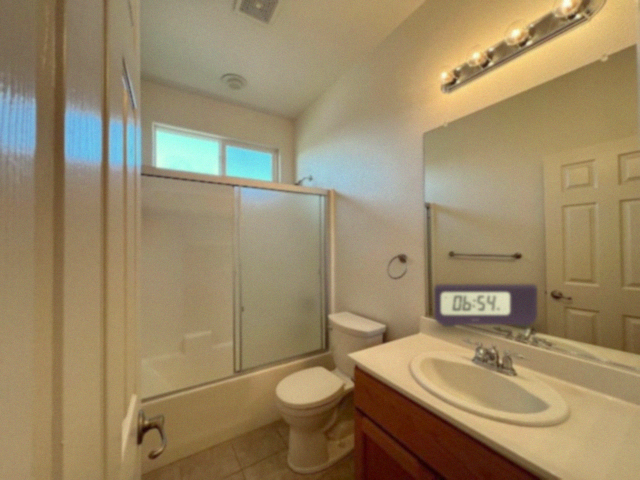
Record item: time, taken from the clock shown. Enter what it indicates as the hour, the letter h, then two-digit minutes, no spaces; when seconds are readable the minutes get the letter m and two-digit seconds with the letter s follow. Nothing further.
6h54
